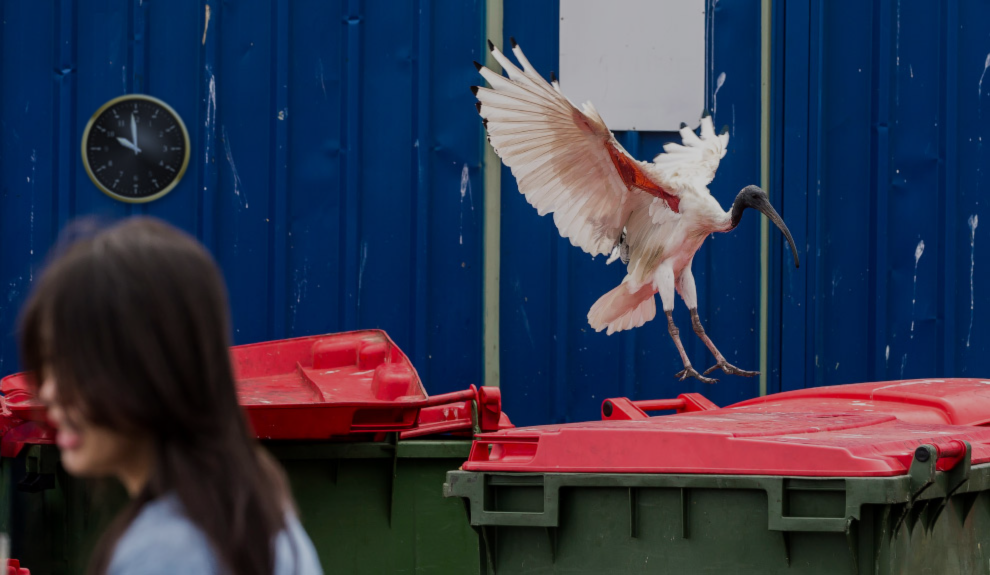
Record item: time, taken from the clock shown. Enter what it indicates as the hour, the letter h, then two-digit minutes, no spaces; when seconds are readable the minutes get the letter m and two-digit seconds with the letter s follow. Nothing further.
9h59
